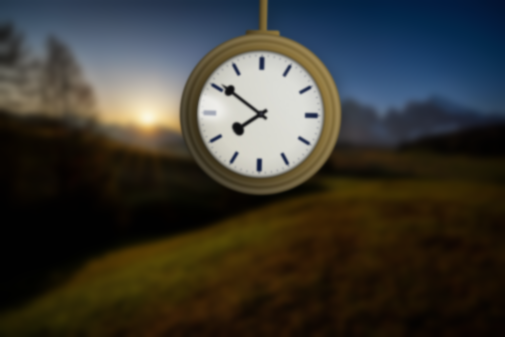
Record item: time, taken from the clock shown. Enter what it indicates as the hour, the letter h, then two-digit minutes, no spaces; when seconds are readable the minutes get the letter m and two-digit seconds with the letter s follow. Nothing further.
7h51
